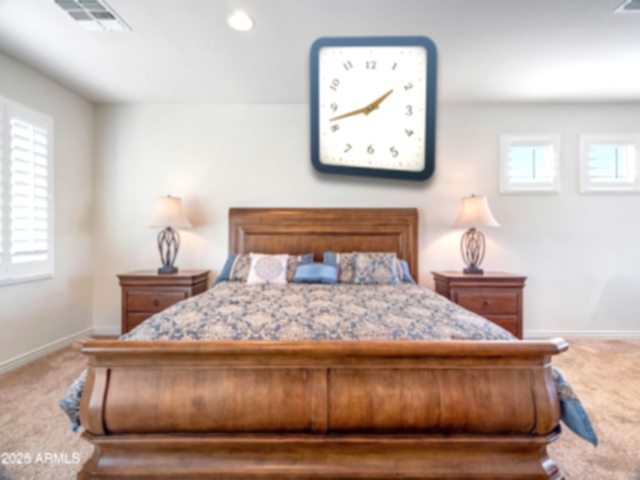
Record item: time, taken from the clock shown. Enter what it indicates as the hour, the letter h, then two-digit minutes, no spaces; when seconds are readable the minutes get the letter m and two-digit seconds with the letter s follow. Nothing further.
1h42
